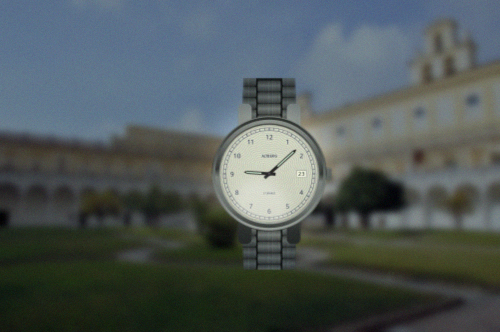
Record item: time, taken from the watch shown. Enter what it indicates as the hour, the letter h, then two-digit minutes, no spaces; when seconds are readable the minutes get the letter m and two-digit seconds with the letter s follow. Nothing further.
9h08
